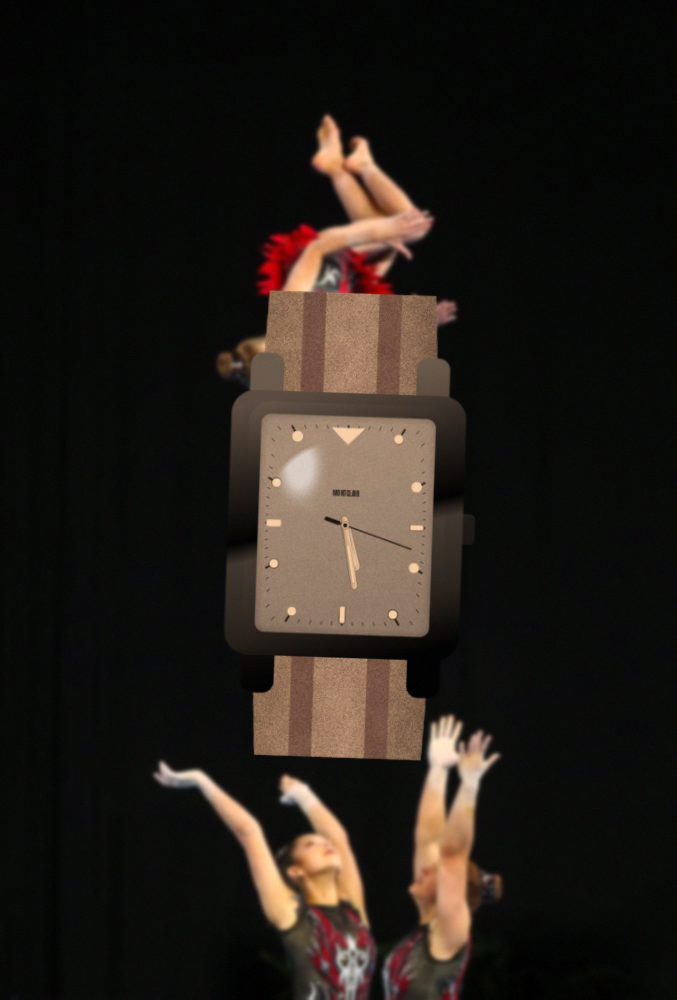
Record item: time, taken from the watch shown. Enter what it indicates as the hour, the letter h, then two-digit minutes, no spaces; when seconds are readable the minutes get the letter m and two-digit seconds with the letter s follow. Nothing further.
5h28m18s
